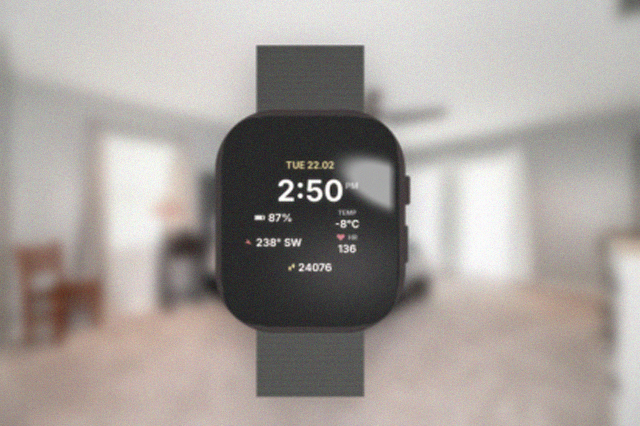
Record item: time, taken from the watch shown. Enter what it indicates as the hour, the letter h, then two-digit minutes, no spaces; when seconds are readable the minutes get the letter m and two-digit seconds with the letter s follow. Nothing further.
2h50
